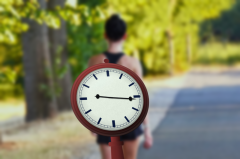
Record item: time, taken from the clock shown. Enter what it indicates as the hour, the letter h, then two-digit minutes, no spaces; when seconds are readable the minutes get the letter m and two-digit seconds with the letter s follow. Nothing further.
9h16
